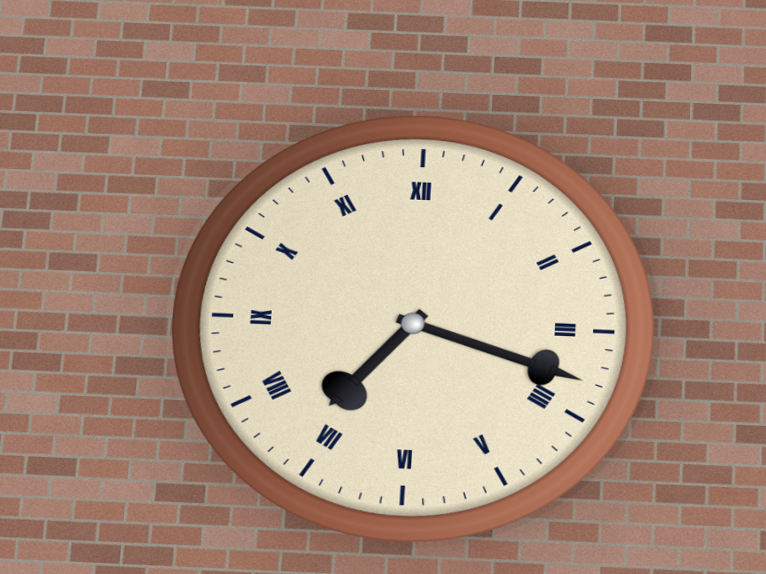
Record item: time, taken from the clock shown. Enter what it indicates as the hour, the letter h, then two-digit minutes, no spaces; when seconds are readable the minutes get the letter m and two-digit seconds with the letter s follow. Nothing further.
7h18
